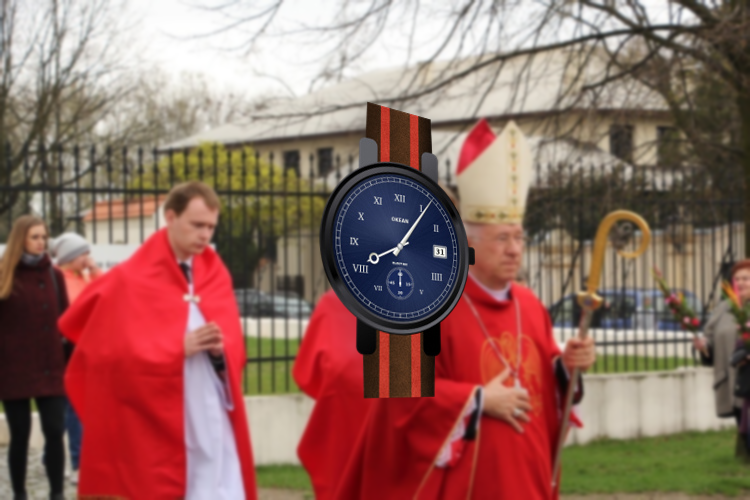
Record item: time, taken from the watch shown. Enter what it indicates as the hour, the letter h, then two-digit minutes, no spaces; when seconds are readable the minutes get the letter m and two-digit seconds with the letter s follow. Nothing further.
8h06
